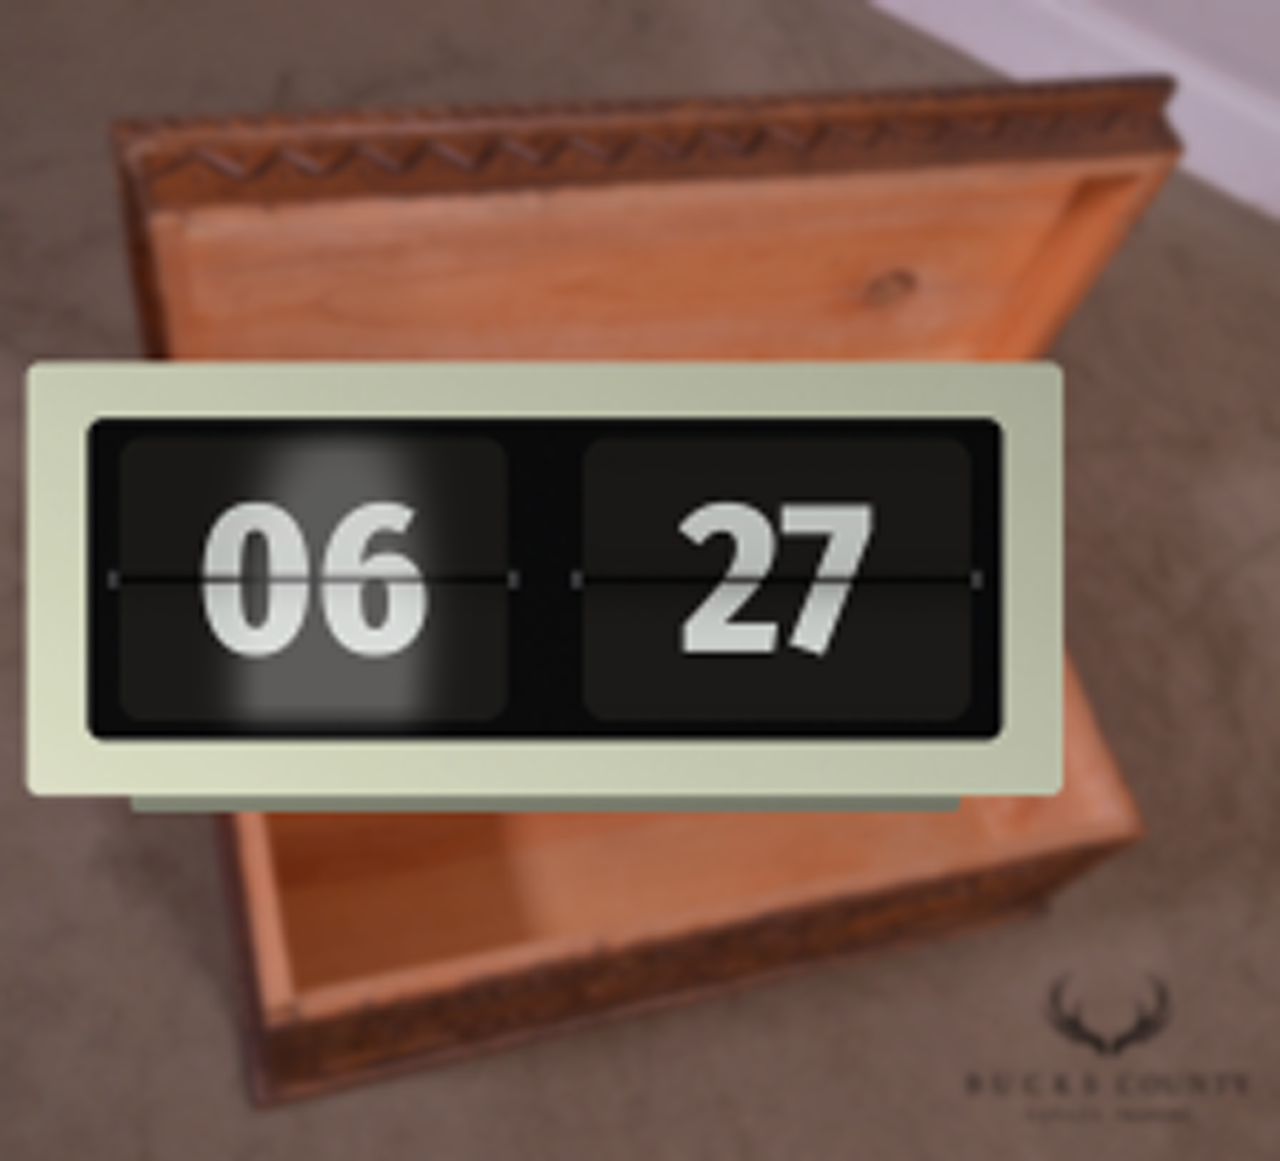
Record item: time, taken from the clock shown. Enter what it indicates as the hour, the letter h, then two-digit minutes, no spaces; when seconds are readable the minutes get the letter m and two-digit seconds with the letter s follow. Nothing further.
6h27
